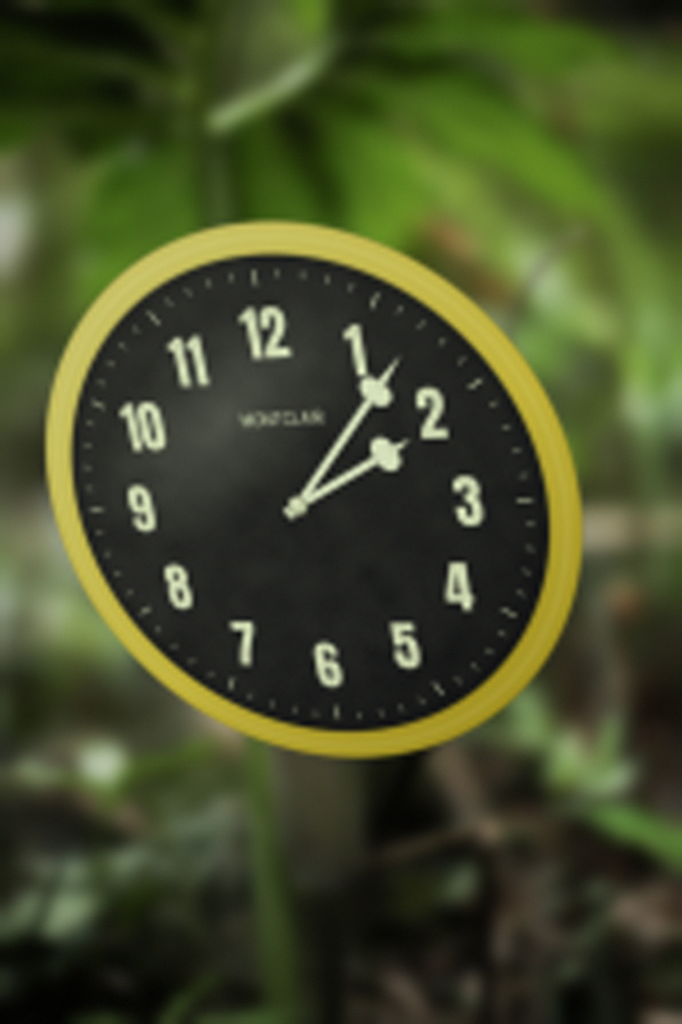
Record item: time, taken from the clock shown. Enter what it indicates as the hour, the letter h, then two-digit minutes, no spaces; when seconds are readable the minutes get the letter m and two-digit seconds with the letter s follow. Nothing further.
2h07
